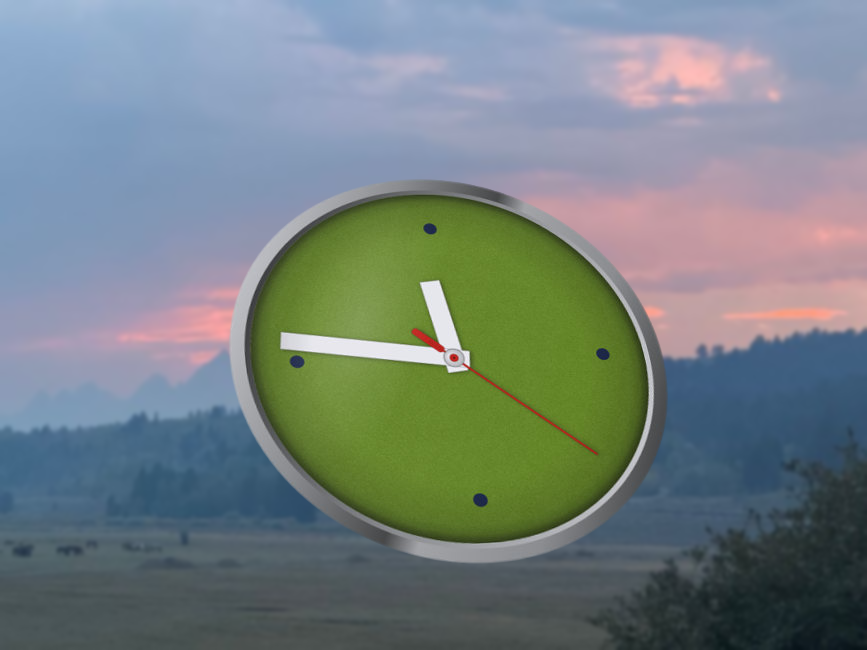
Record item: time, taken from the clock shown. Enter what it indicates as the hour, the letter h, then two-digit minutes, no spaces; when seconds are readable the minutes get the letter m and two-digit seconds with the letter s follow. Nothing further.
11h46m22s
